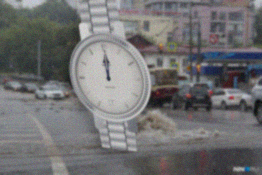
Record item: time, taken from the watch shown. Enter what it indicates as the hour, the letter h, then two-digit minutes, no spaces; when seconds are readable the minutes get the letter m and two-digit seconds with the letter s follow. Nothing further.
12h00
